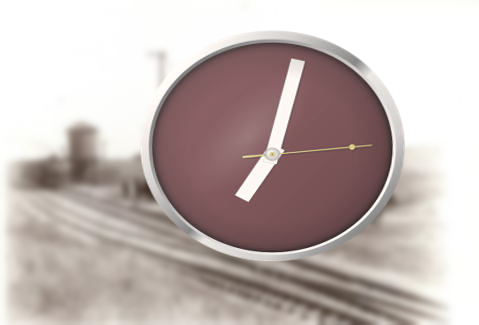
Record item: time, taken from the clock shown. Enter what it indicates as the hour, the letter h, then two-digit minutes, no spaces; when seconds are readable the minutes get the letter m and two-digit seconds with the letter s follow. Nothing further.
7h02m14s
